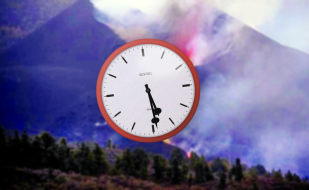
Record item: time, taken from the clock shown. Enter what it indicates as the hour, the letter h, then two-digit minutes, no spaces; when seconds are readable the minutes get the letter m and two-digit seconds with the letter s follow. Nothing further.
5h29
